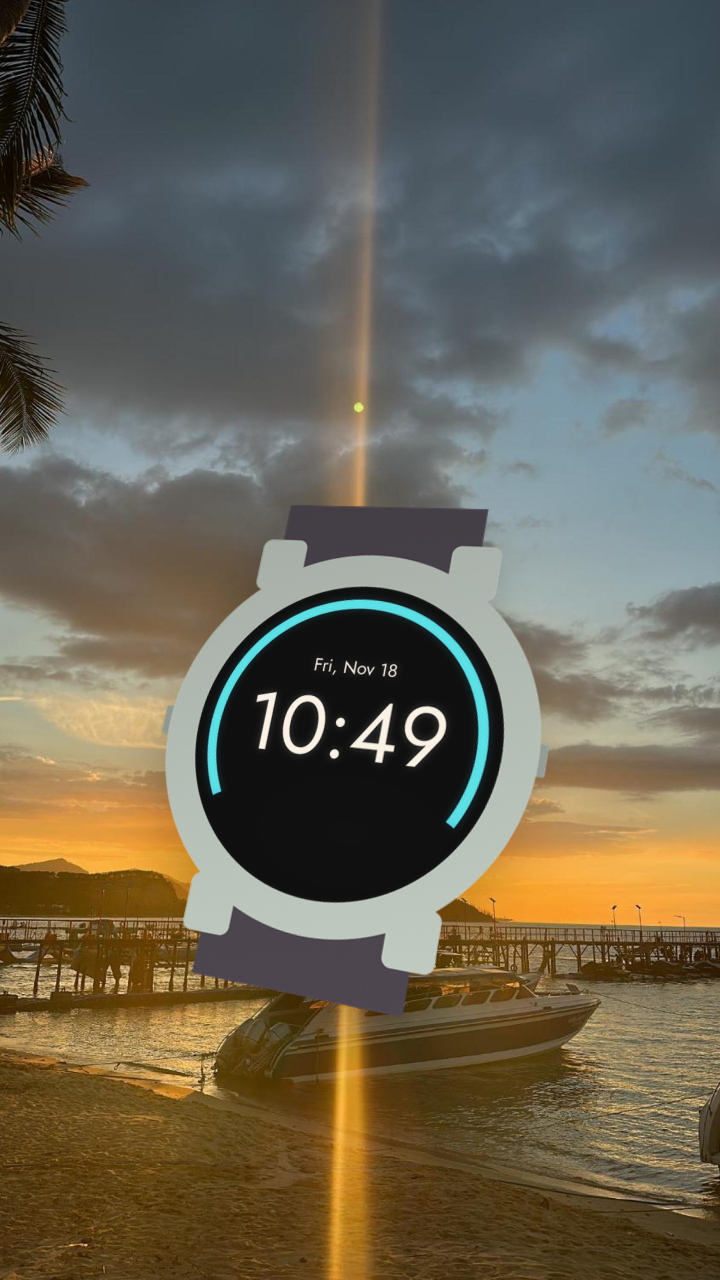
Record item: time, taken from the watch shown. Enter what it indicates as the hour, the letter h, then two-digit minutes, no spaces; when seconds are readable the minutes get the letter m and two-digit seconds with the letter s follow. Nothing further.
10h49
